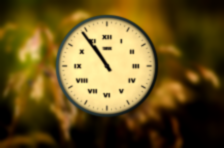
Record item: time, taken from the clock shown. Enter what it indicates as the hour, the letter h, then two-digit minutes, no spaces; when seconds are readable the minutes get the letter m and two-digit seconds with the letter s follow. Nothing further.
10h54
